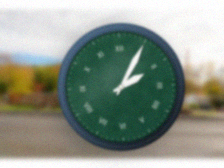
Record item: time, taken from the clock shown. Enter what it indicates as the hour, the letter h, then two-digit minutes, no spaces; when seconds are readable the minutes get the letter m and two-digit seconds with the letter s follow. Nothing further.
2h05
